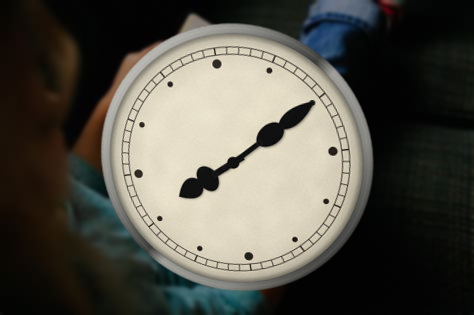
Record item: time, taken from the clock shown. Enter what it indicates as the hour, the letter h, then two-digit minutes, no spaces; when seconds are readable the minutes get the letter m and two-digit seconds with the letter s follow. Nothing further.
8h10
